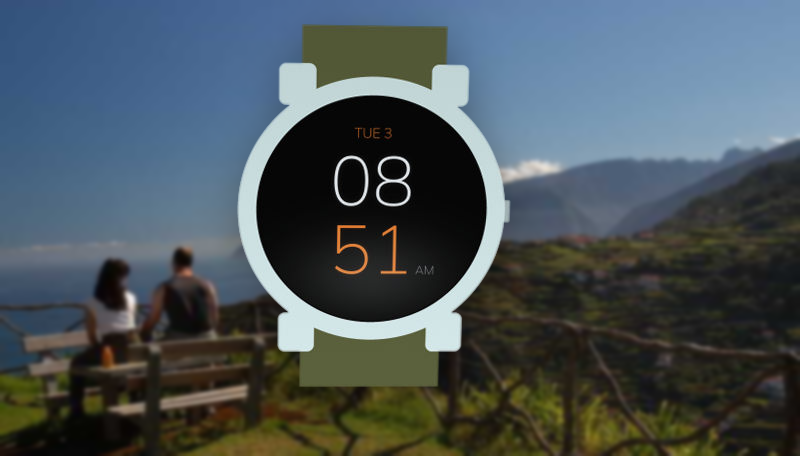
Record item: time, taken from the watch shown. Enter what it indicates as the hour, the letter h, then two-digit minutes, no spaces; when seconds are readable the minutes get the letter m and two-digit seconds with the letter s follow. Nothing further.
8h51
